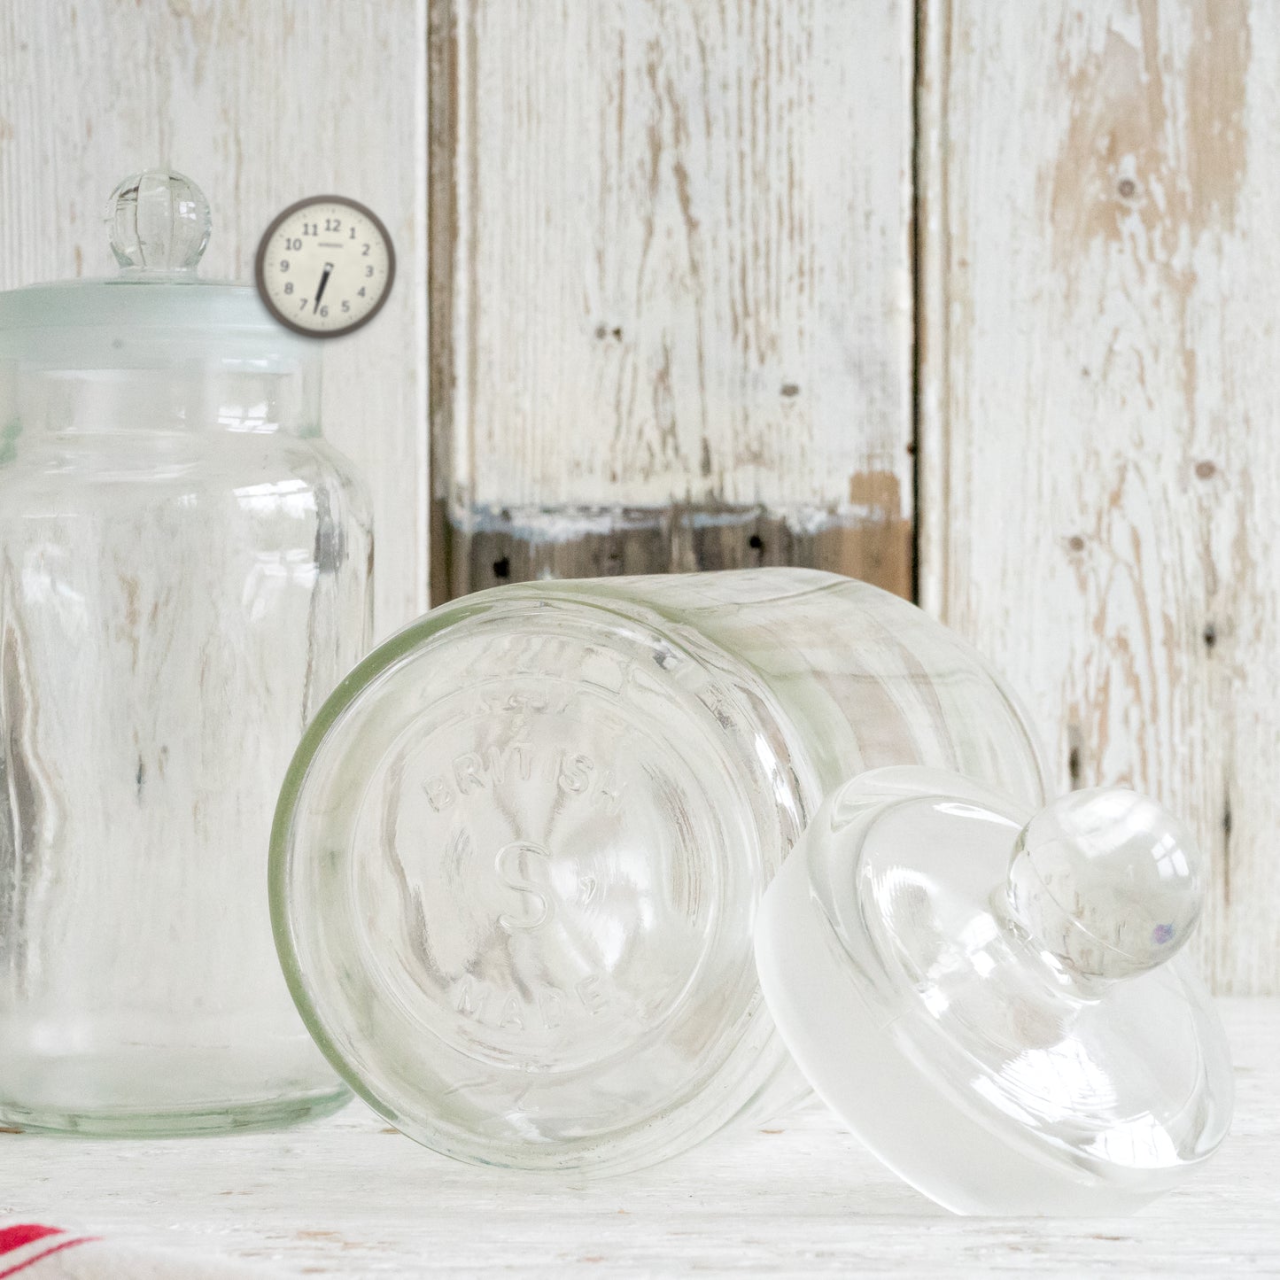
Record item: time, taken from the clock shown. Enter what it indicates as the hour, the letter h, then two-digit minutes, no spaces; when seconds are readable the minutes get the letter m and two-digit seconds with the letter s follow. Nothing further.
6h32
